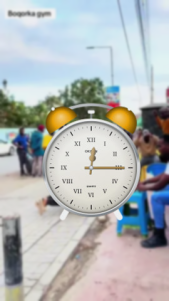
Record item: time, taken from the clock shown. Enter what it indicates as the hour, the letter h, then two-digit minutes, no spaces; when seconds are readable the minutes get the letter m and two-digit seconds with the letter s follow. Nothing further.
12h15
